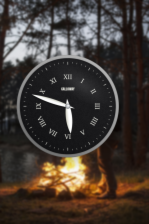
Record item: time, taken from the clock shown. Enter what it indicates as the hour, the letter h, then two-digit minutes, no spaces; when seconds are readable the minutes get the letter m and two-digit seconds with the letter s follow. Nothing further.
5h48
